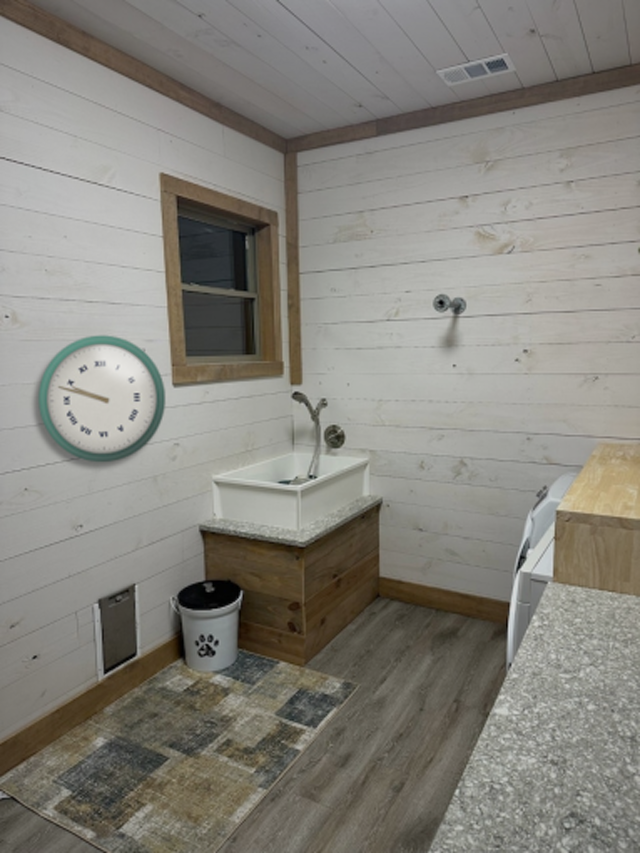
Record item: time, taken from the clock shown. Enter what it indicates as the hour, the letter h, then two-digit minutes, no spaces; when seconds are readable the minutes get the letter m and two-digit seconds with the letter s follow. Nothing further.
9h48
